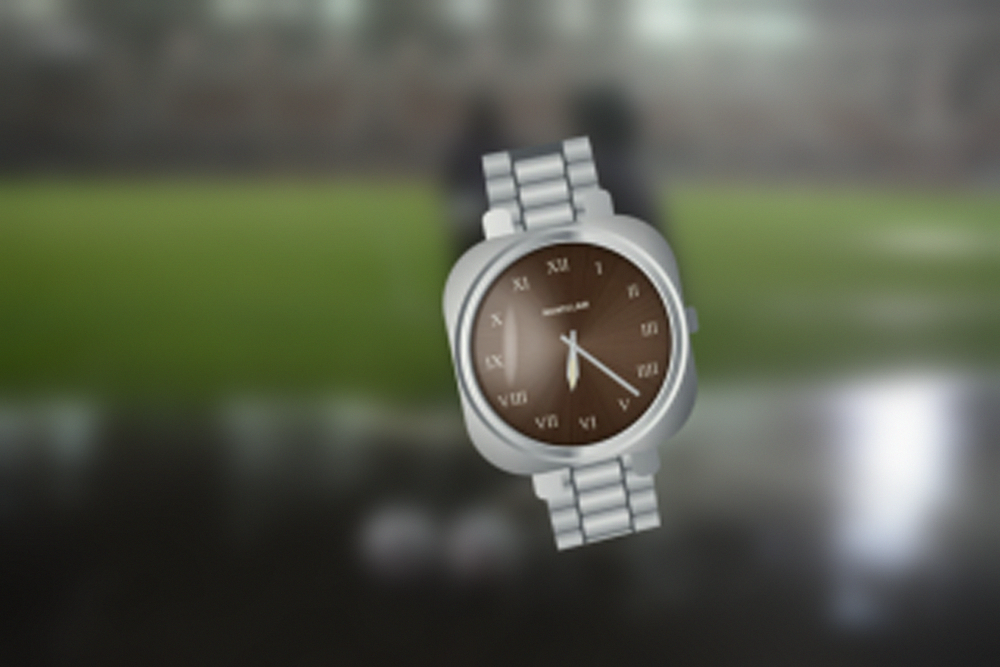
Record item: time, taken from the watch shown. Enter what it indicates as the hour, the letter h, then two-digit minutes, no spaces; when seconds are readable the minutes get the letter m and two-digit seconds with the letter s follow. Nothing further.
6h23
